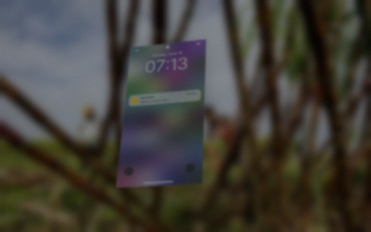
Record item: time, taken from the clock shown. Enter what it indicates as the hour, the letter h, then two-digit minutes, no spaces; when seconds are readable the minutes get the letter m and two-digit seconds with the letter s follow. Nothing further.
7h13
